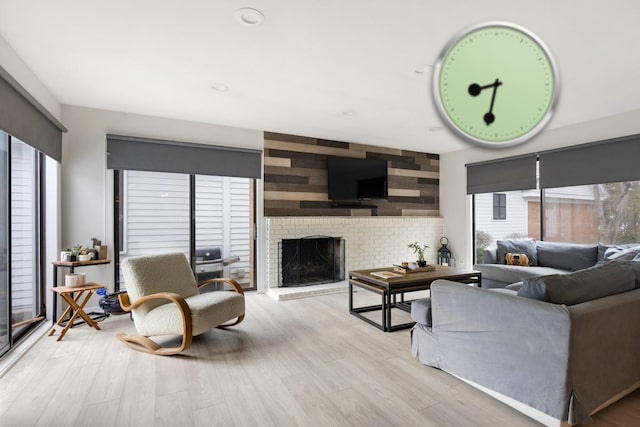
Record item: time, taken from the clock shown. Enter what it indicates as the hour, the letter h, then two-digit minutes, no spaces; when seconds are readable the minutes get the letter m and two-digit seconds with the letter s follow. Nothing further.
8h32
